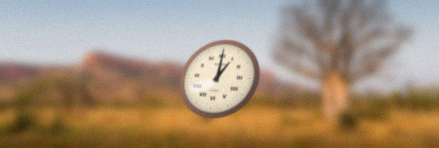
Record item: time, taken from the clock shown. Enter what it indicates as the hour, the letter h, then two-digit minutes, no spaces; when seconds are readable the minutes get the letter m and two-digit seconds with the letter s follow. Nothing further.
1h00
